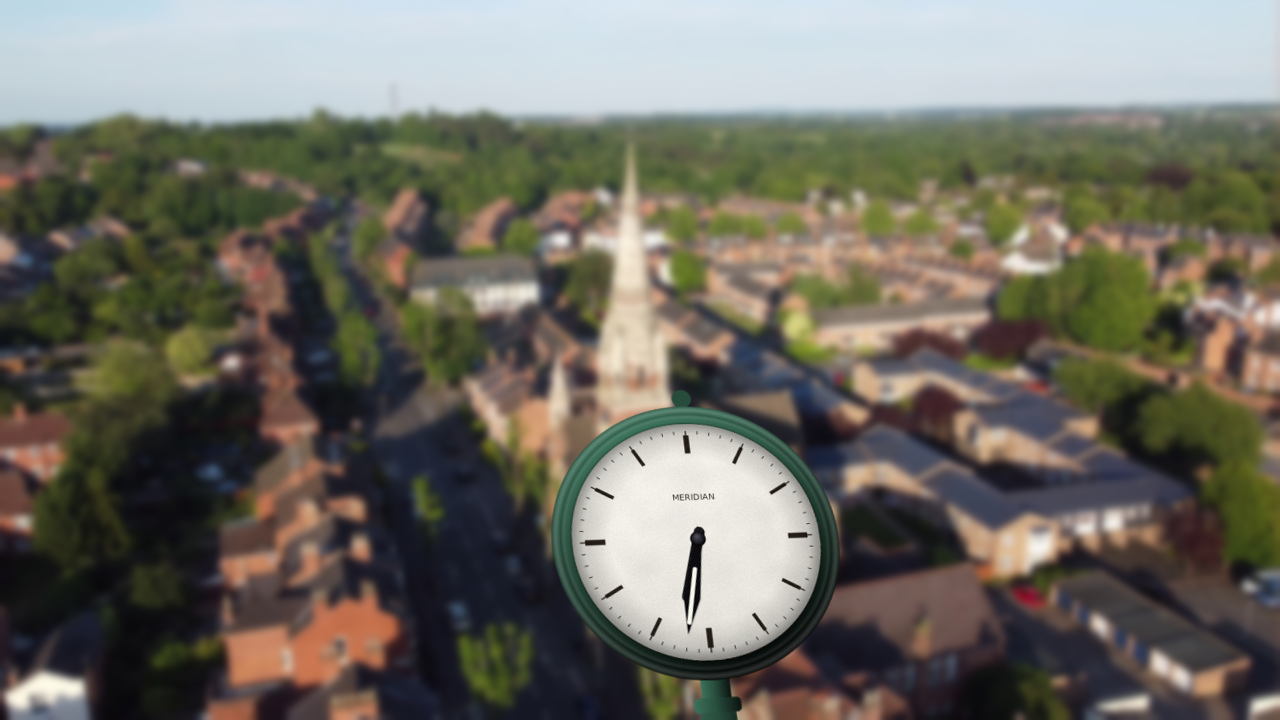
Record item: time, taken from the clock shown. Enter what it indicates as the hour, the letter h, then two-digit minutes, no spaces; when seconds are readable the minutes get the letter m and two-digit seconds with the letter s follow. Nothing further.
6h32
